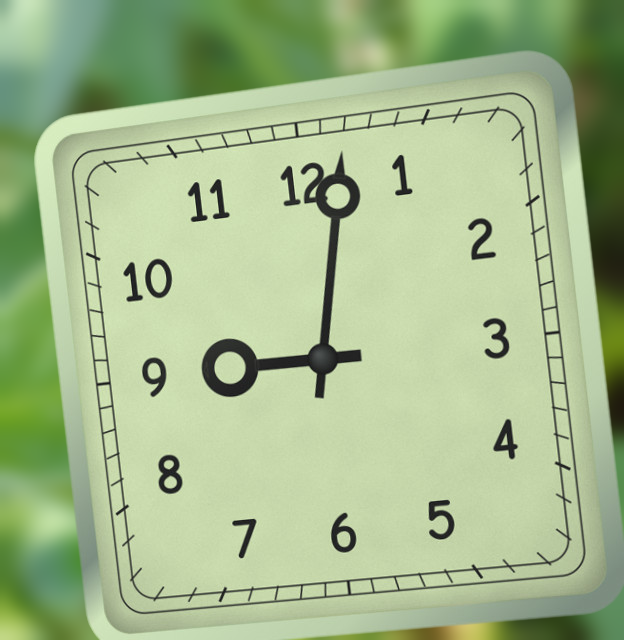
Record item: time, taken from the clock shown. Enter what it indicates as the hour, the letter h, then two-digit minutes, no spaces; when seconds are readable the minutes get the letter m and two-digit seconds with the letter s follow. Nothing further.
9h02
